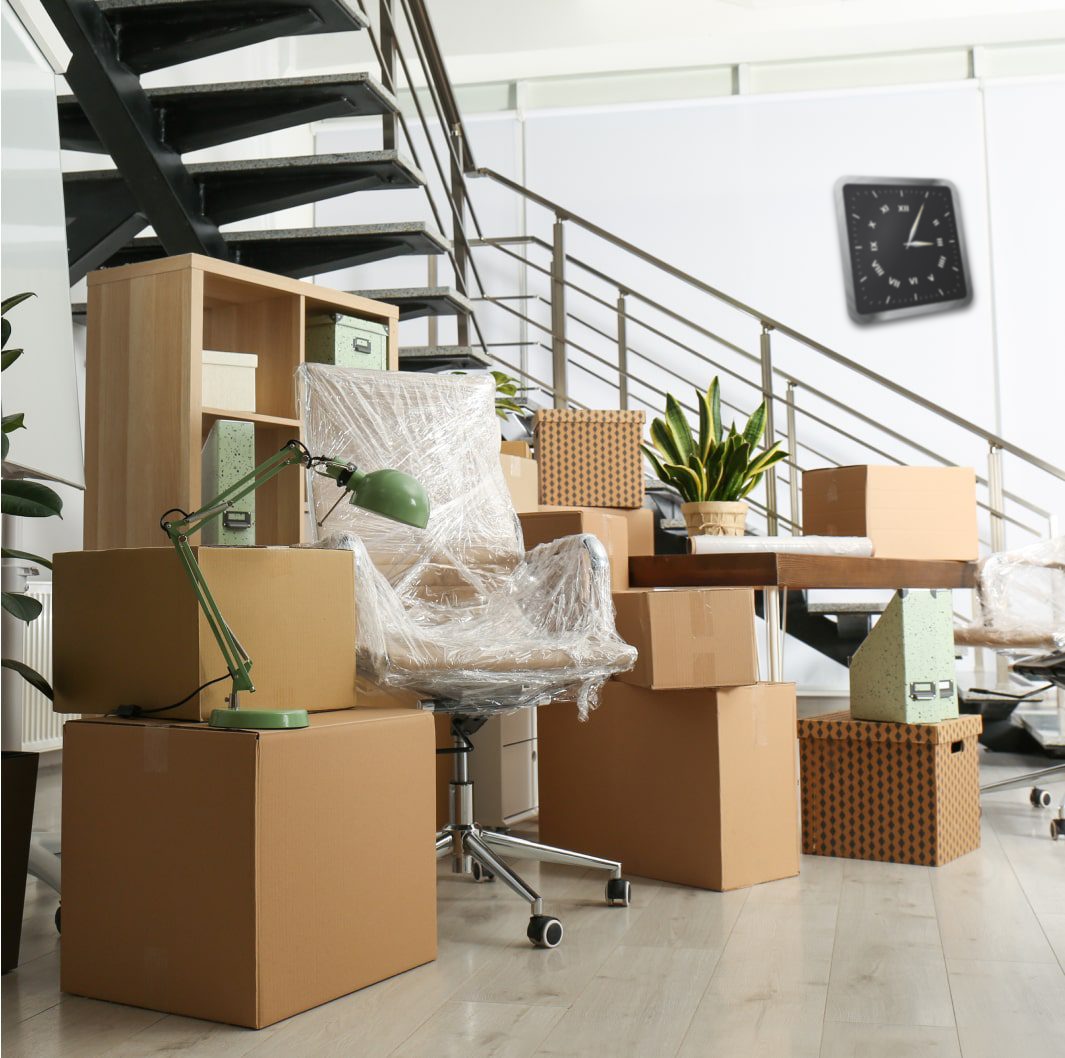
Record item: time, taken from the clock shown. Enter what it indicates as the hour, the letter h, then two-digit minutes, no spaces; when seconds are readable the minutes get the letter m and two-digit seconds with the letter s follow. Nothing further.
3h05
